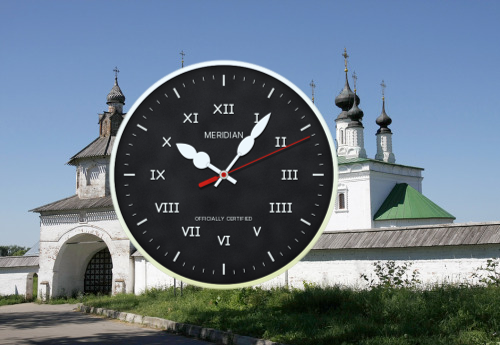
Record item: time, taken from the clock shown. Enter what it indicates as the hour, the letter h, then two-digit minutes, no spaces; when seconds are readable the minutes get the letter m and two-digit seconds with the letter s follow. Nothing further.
10h06m11s
